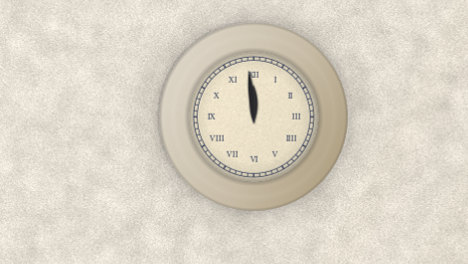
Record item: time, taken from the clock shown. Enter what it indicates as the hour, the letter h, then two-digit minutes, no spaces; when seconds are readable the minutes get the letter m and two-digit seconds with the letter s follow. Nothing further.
11h59
